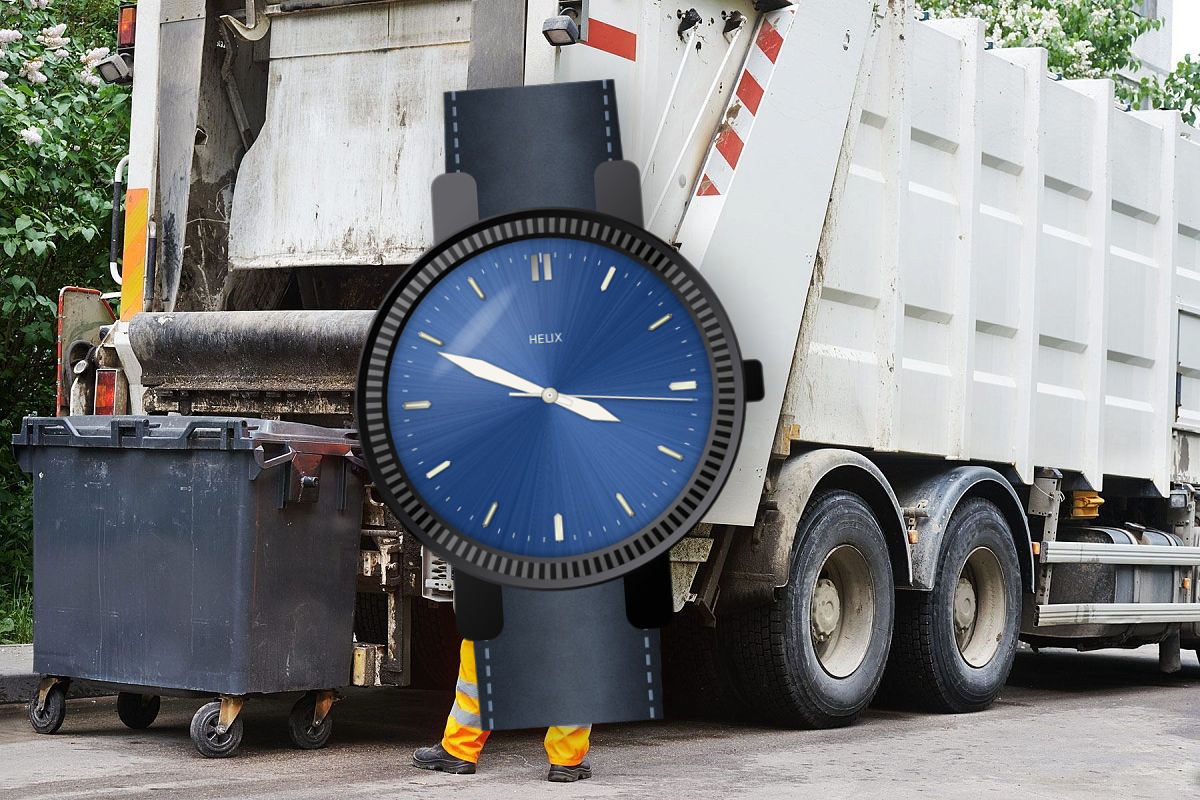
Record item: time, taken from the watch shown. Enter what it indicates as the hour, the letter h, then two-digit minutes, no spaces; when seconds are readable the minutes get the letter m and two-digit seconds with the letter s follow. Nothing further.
3h49m16s
